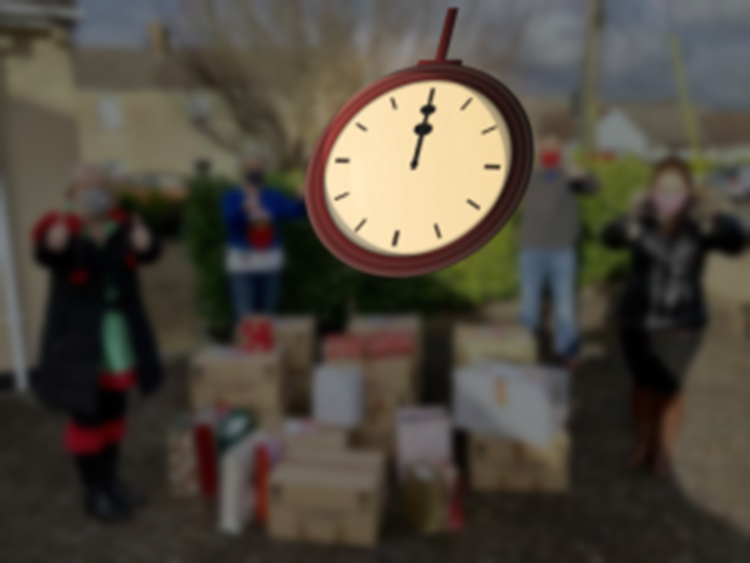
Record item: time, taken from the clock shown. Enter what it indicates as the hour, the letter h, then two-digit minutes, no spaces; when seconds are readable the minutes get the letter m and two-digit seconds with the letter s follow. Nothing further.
12h00
